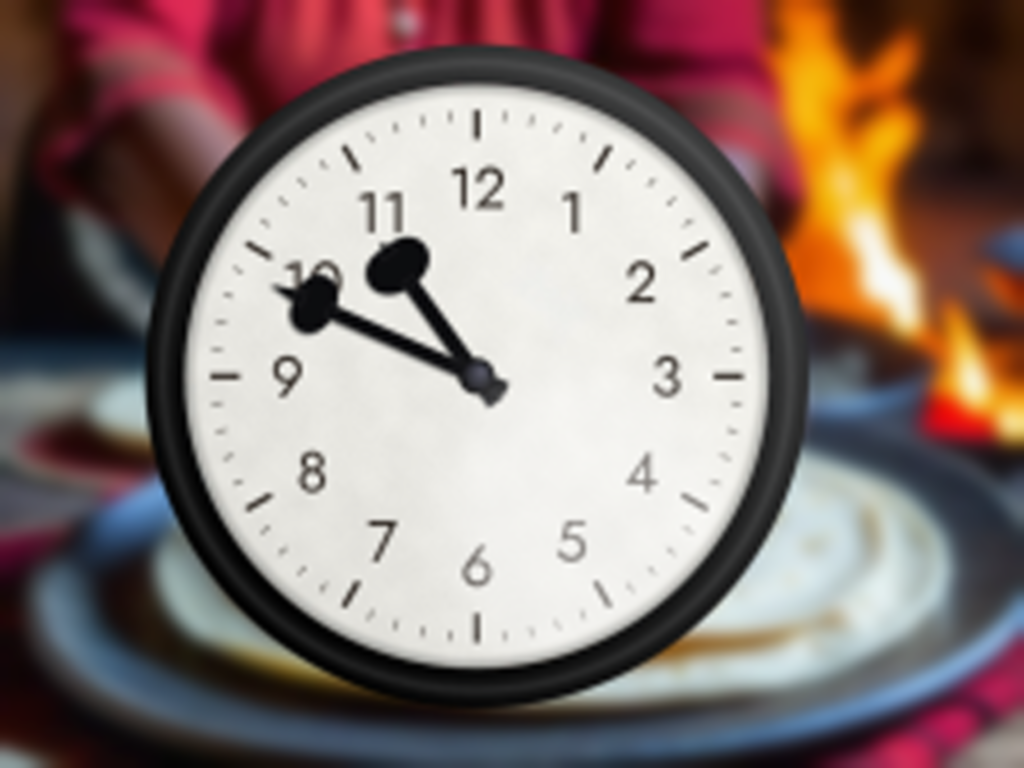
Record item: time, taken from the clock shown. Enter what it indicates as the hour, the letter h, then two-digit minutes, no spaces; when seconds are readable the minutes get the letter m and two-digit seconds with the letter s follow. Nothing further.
10h49
